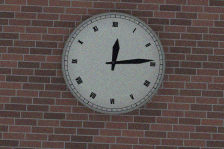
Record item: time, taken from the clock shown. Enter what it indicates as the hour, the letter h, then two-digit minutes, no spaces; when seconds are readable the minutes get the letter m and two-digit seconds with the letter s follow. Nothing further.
12h14
